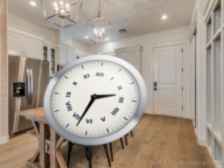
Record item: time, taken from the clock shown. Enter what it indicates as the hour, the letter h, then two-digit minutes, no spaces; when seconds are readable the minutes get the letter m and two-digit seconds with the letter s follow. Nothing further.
2h33
